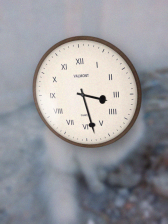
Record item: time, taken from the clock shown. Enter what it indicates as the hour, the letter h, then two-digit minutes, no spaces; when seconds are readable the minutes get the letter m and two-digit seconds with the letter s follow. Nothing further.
3h28
